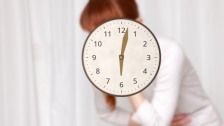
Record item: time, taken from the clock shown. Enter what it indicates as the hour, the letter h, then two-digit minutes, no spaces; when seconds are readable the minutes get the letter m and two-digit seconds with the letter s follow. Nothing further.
6h02
